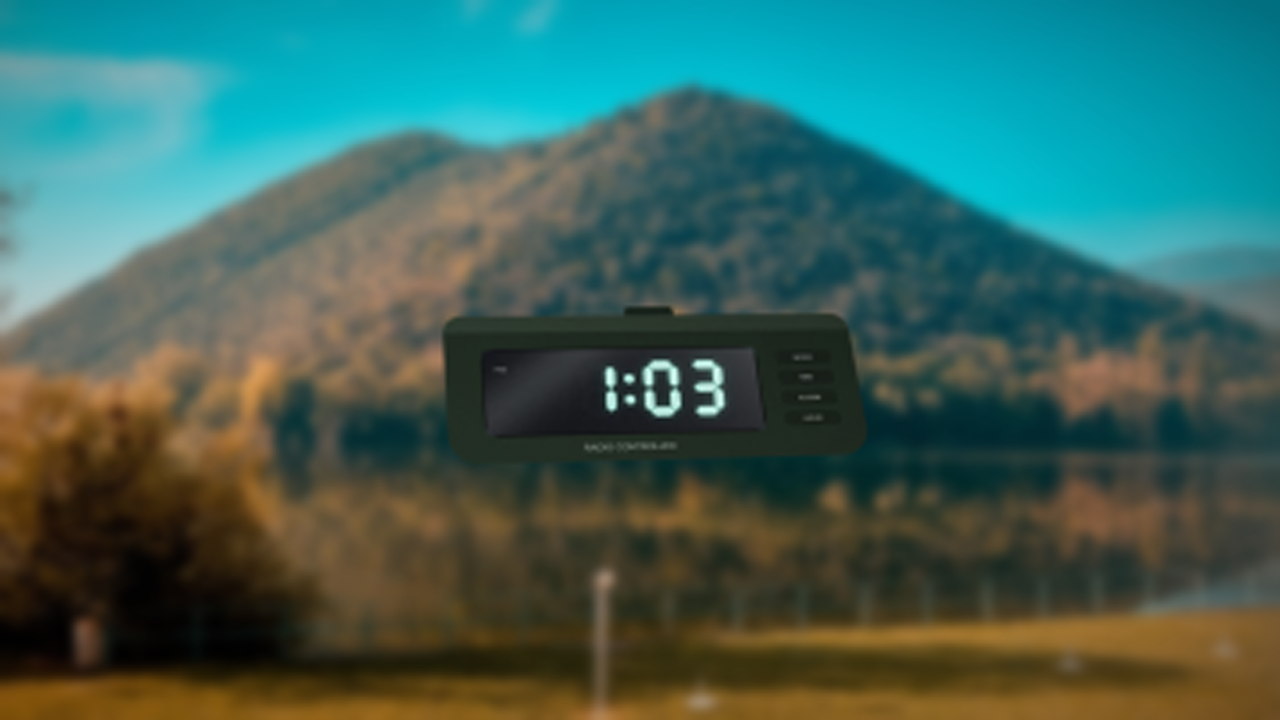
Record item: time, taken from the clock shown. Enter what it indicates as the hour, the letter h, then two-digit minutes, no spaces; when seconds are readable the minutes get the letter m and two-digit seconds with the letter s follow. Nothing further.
1h03
